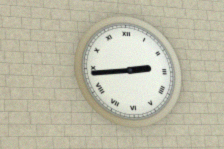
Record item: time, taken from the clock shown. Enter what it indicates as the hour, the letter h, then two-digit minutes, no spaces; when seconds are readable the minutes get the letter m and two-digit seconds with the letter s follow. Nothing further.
2h44
